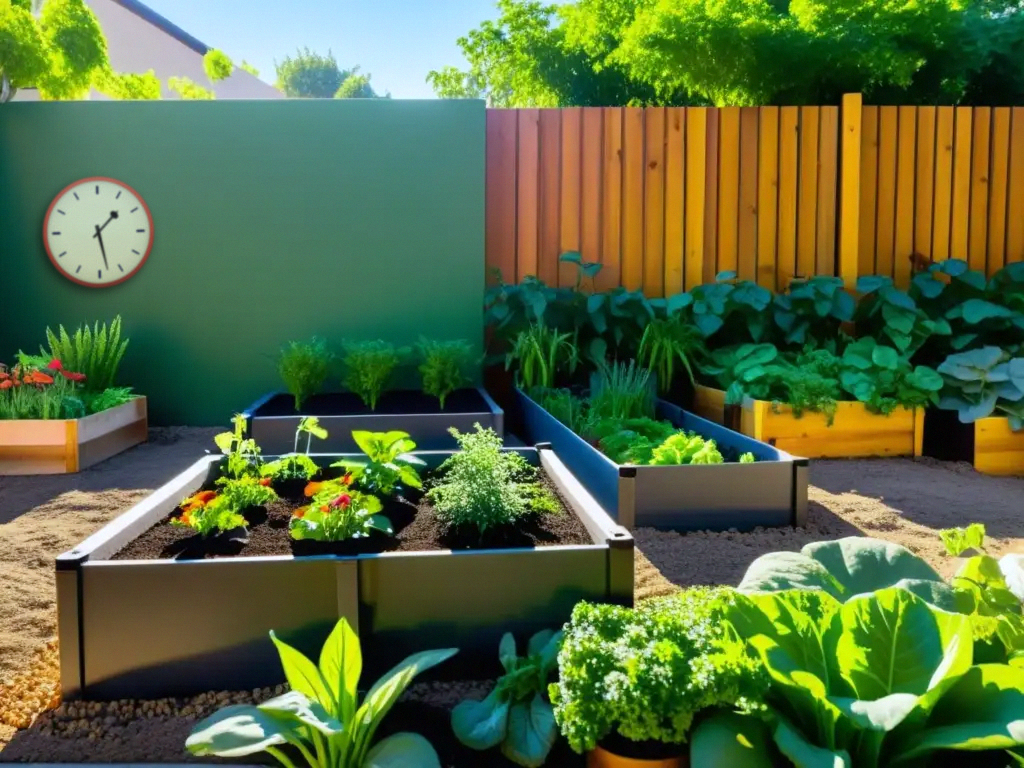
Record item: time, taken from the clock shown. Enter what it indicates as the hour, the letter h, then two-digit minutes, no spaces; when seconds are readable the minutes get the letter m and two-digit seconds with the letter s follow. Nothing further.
1h28
